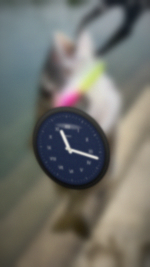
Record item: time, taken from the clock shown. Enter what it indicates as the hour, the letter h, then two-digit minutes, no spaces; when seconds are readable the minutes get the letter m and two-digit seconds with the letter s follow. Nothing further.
11h17
